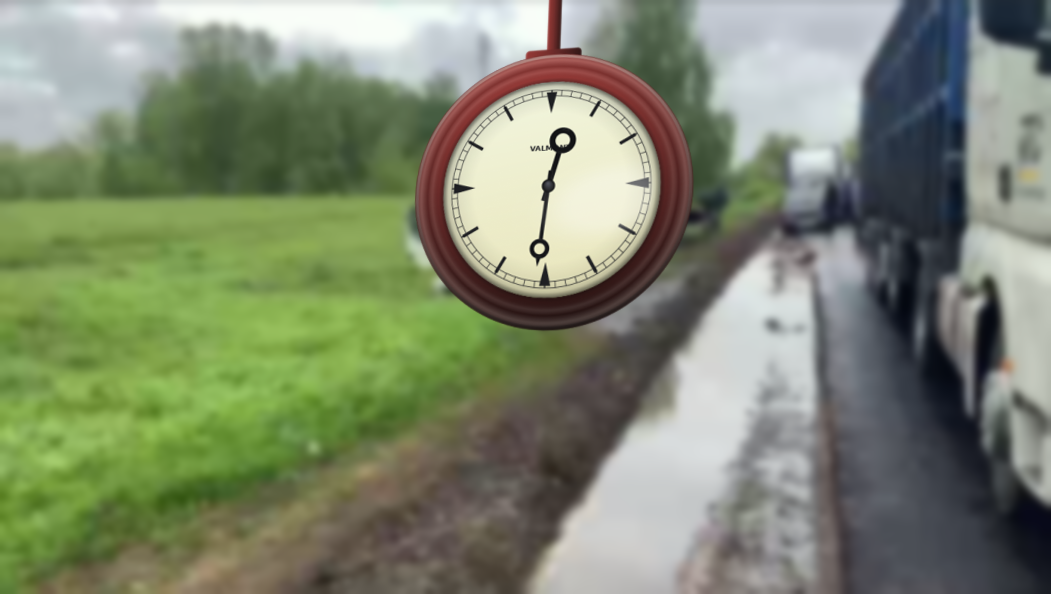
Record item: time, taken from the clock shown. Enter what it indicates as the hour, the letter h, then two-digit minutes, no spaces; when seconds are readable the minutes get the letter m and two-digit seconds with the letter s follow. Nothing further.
12h31
